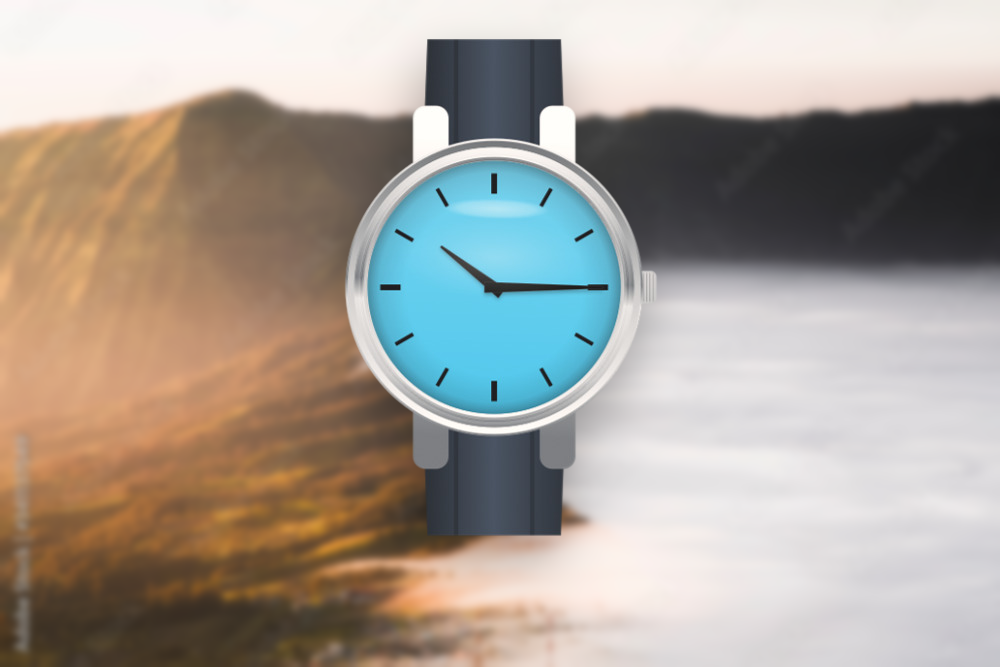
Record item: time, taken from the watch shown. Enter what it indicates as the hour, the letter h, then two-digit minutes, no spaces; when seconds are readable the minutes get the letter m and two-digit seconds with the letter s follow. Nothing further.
10h15
